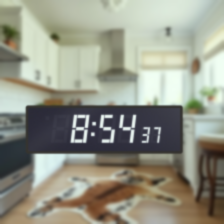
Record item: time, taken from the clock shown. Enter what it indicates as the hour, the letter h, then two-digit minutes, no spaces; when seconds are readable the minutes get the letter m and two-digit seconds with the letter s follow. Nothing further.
8h54m37s
